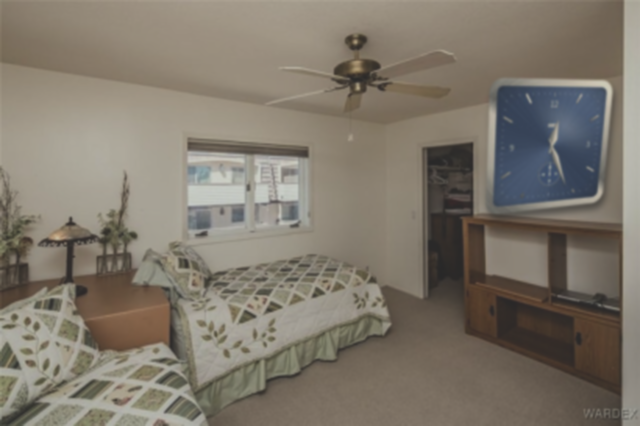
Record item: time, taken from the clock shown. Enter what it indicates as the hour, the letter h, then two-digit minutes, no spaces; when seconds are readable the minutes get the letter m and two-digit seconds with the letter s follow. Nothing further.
12h26
